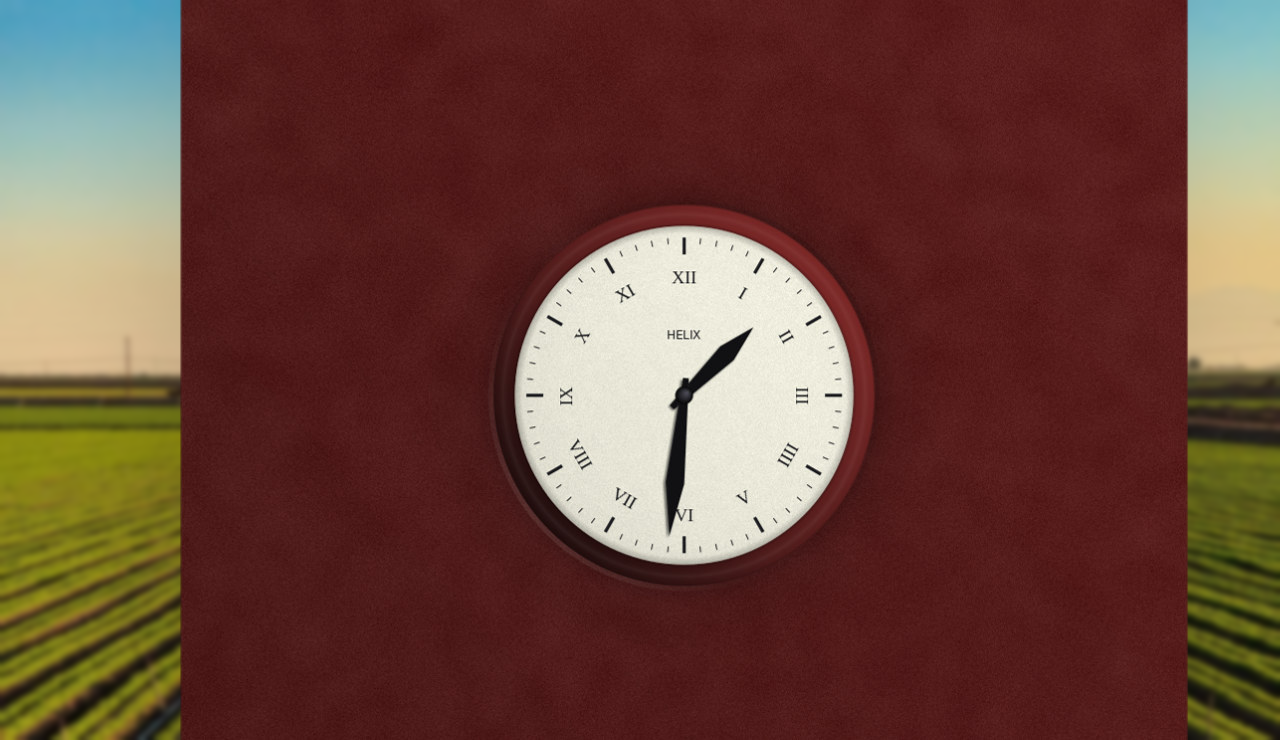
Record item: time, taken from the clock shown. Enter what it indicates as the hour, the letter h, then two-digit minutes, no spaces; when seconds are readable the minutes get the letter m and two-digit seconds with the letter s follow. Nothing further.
1h31
